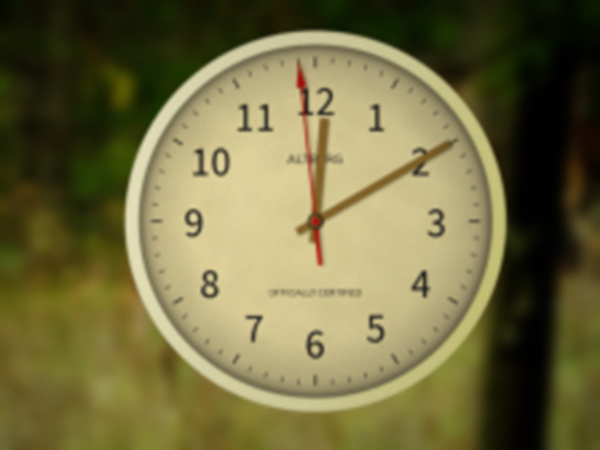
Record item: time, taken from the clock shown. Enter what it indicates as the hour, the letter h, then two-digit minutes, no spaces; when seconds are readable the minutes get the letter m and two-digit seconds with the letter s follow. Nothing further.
12h09m59s
